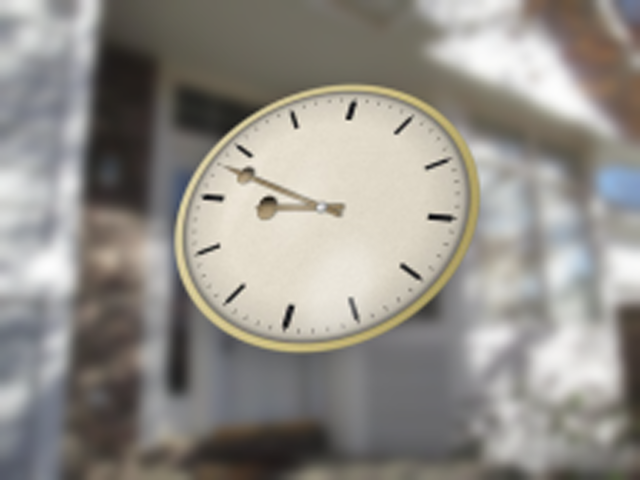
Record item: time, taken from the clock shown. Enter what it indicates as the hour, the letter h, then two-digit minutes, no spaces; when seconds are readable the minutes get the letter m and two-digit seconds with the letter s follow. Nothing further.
8h48
